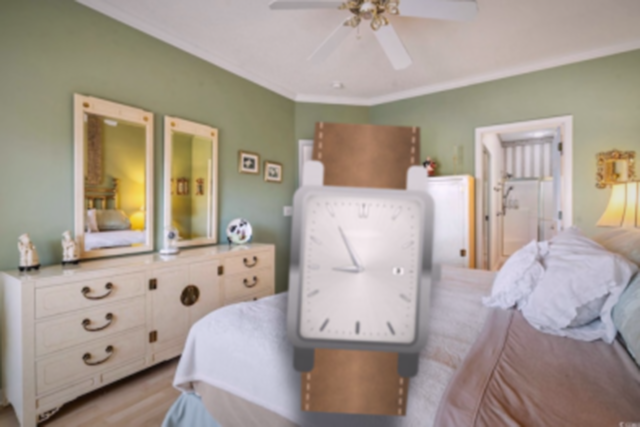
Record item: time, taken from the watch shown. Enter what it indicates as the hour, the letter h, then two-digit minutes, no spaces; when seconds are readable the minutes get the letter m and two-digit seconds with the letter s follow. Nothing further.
8h55
